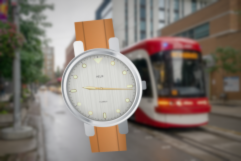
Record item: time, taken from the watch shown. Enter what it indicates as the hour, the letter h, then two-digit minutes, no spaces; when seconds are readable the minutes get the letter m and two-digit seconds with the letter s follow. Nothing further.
9h16
